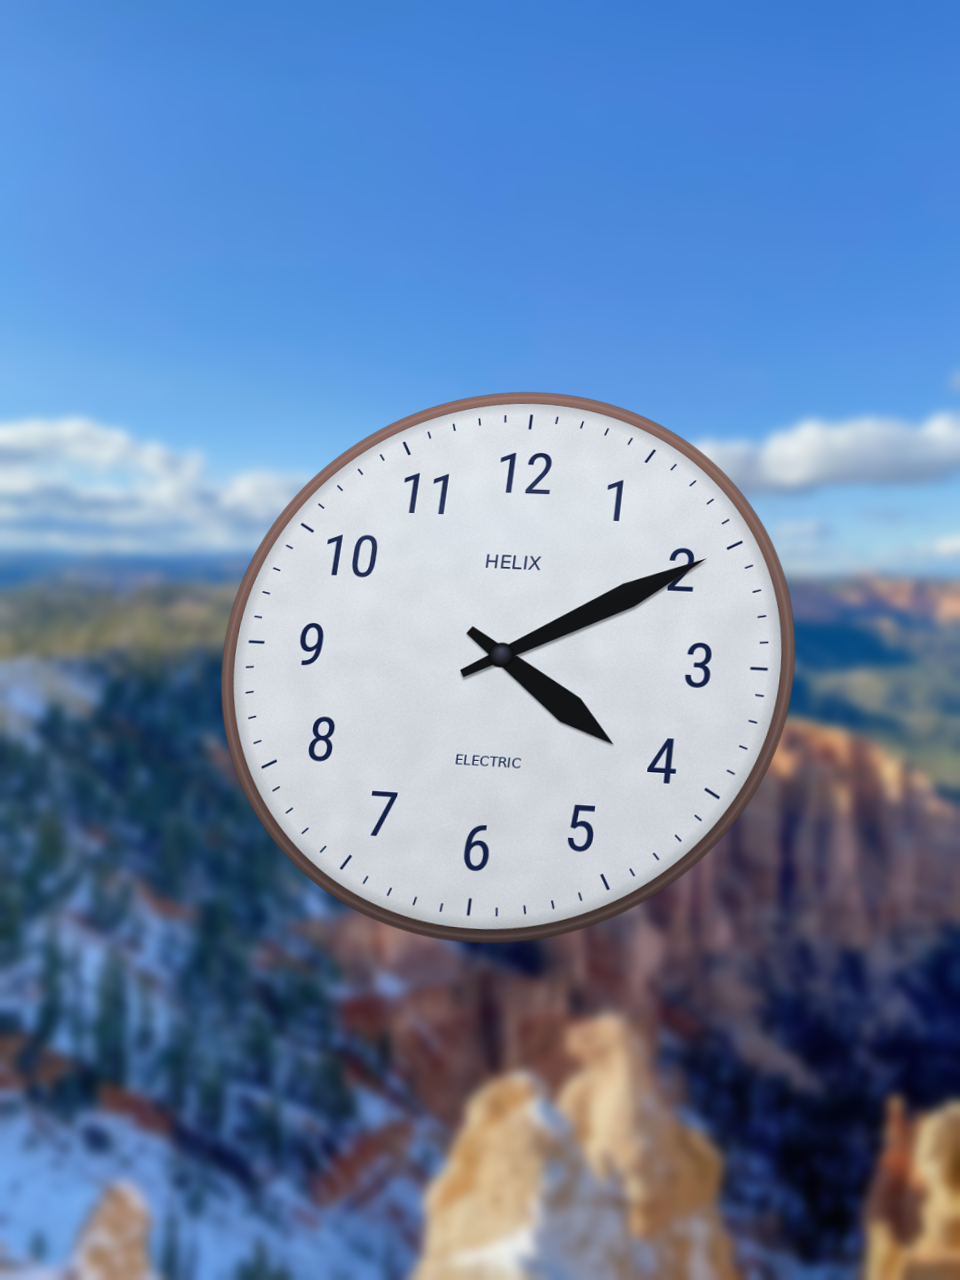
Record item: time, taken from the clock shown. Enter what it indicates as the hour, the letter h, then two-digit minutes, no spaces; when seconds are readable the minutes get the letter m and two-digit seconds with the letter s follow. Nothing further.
4h10
